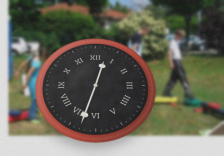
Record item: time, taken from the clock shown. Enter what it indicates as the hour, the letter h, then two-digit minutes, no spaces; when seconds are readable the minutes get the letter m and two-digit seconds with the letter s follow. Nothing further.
12h33
